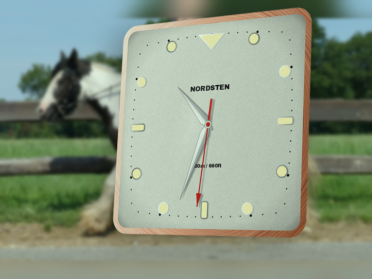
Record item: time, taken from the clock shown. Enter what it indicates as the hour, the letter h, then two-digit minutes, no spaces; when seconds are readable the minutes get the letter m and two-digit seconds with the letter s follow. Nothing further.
10h33m31s
